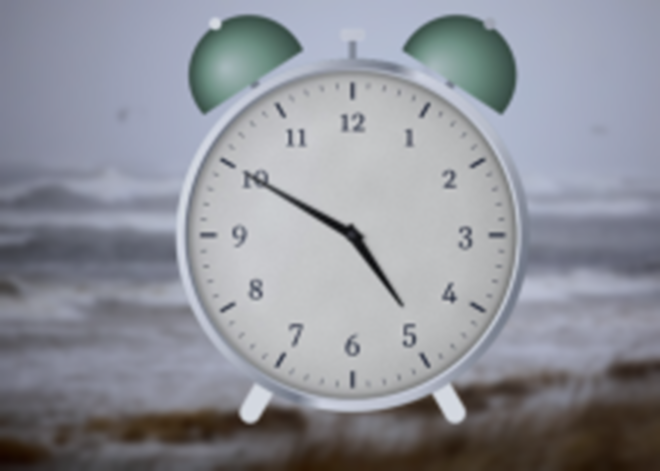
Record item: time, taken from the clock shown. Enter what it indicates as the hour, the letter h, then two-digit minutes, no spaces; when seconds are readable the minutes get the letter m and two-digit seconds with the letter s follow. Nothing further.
4h50
